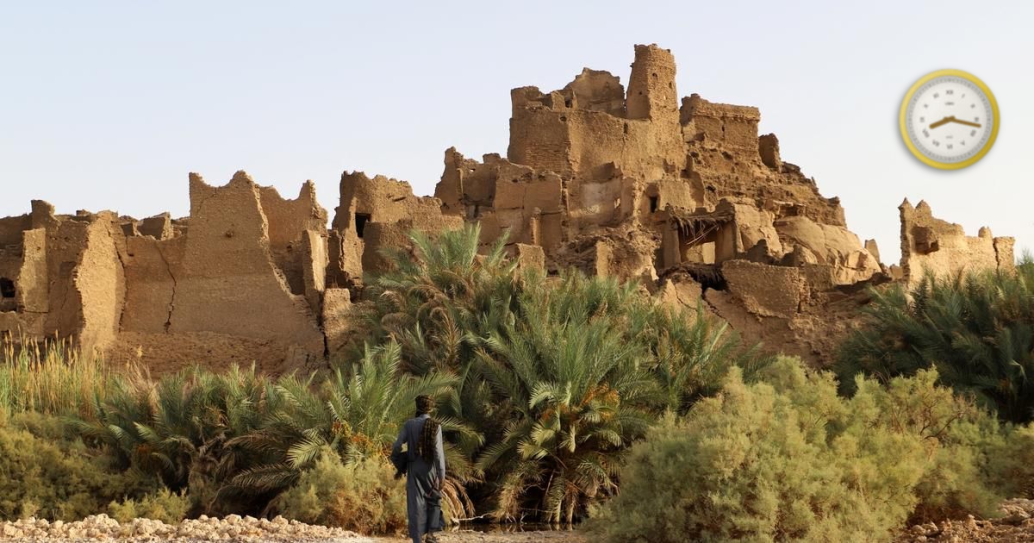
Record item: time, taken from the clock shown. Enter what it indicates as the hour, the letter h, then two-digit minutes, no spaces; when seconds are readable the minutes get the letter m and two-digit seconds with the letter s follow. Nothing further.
8h17
